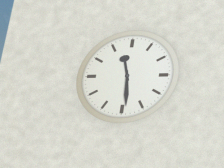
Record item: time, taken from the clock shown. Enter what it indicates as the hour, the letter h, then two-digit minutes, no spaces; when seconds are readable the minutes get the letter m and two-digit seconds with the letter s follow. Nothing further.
11h29
